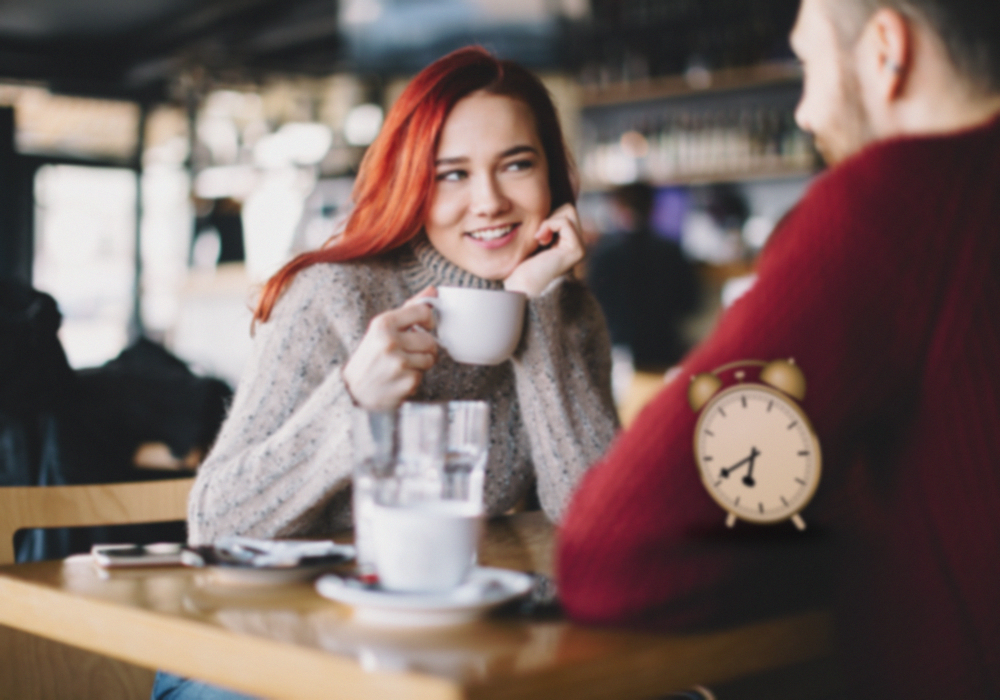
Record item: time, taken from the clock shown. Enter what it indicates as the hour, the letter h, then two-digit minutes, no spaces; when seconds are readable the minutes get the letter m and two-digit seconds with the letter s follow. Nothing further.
6h41
